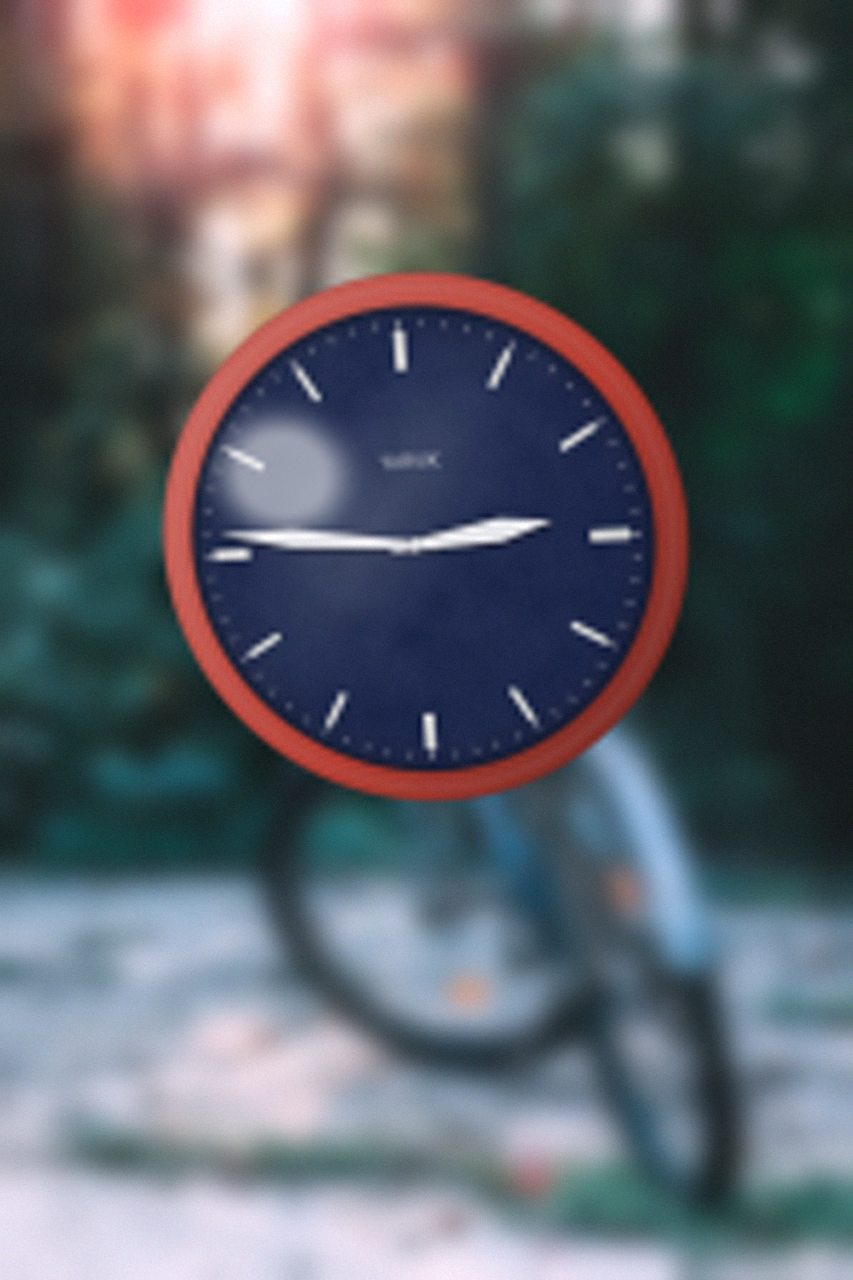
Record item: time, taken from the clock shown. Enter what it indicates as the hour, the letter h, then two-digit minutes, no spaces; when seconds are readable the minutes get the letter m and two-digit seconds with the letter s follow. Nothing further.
2h46
